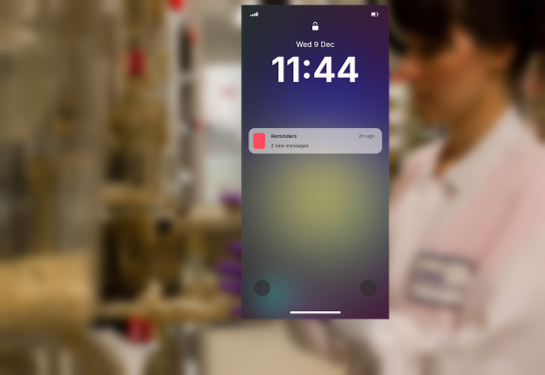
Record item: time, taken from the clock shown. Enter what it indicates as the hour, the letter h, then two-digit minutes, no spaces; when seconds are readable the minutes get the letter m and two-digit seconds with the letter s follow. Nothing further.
11h44
